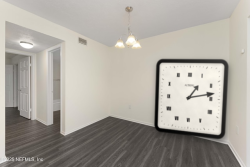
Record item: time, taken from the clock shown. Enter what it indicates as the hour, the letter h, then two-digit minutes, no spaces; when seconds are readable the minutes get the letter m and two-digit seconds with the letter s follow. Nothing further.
1h13
